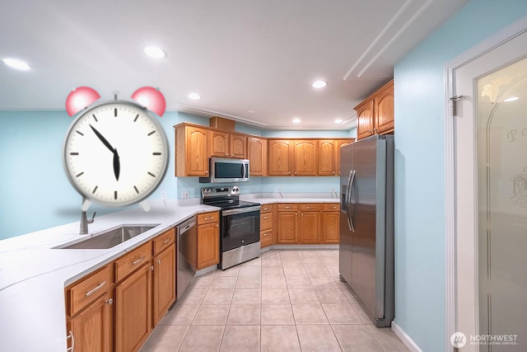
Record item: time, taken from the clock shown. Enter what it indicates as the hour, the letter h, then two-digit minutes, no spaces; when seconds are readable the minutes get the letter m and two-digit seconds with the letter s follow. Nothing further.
5h53
